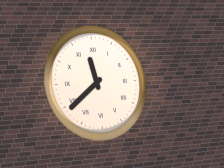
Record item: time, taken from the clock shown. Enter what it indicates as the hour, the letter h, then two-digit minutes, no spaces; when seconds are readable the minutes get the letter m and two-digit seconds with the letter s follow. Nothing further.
11h39
